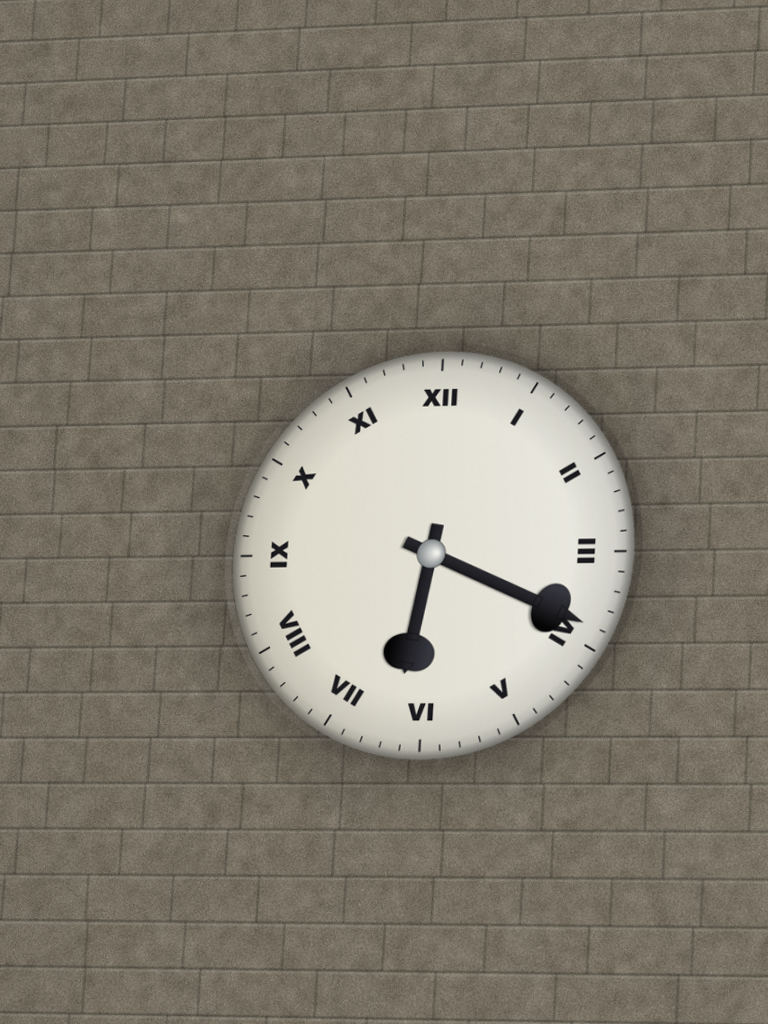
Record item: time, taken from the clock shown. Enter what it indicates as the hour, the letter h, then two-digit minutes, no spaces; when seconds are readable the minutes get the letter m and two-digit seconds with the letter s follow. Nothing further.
6h19
